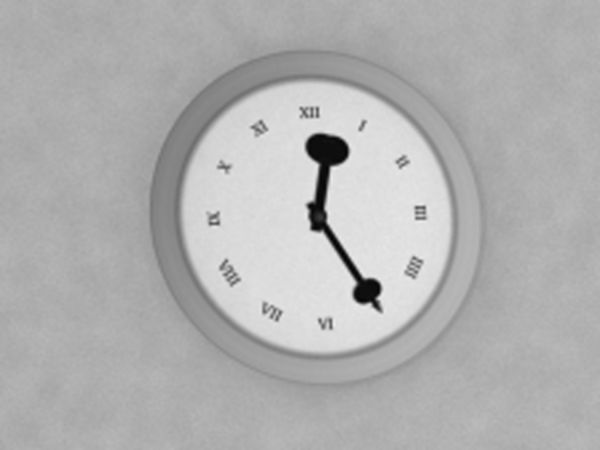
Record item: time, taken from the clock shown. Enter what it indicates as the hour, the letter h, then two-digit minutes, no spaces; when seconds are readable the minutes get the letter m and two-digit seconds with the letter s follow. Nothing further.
12h25
